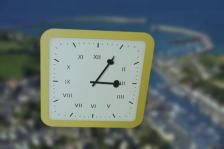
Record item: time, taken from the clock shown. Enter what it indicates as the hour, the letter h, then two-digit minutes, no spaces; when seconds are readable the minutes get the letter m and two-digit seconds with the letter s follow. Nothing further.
3h05
